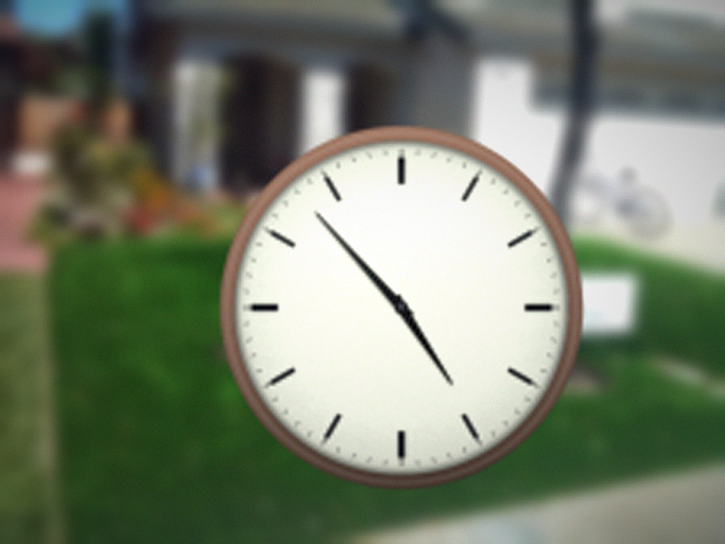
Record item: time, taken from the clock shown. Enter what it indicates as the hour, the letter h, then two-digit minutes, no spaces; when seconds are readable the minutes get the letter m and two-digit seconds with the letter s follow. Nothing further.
4h53
